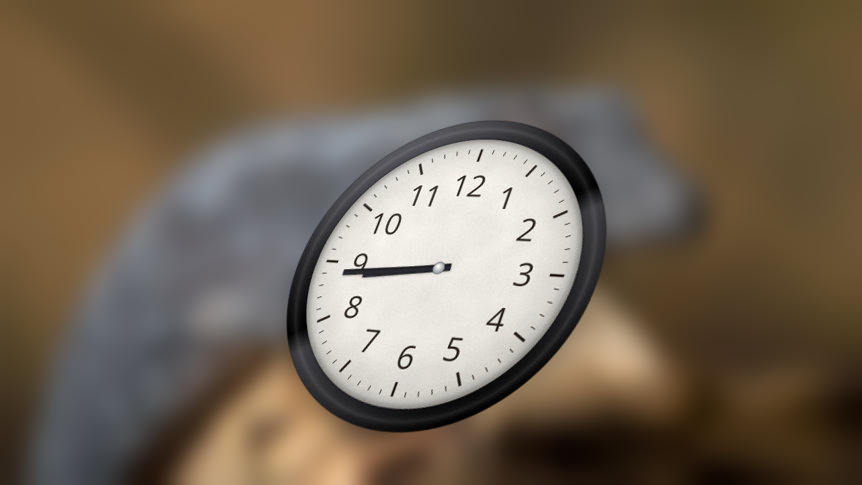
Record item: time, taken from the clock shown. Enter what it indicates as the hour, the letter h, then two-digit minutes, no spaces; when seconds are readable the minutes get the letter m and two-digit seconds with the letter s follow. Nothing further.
8h44
